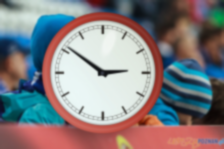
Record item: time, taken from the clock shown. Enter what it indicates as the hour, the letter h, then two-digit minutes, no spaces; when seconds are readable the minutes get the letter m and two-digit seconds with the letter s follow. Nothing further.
2h51
